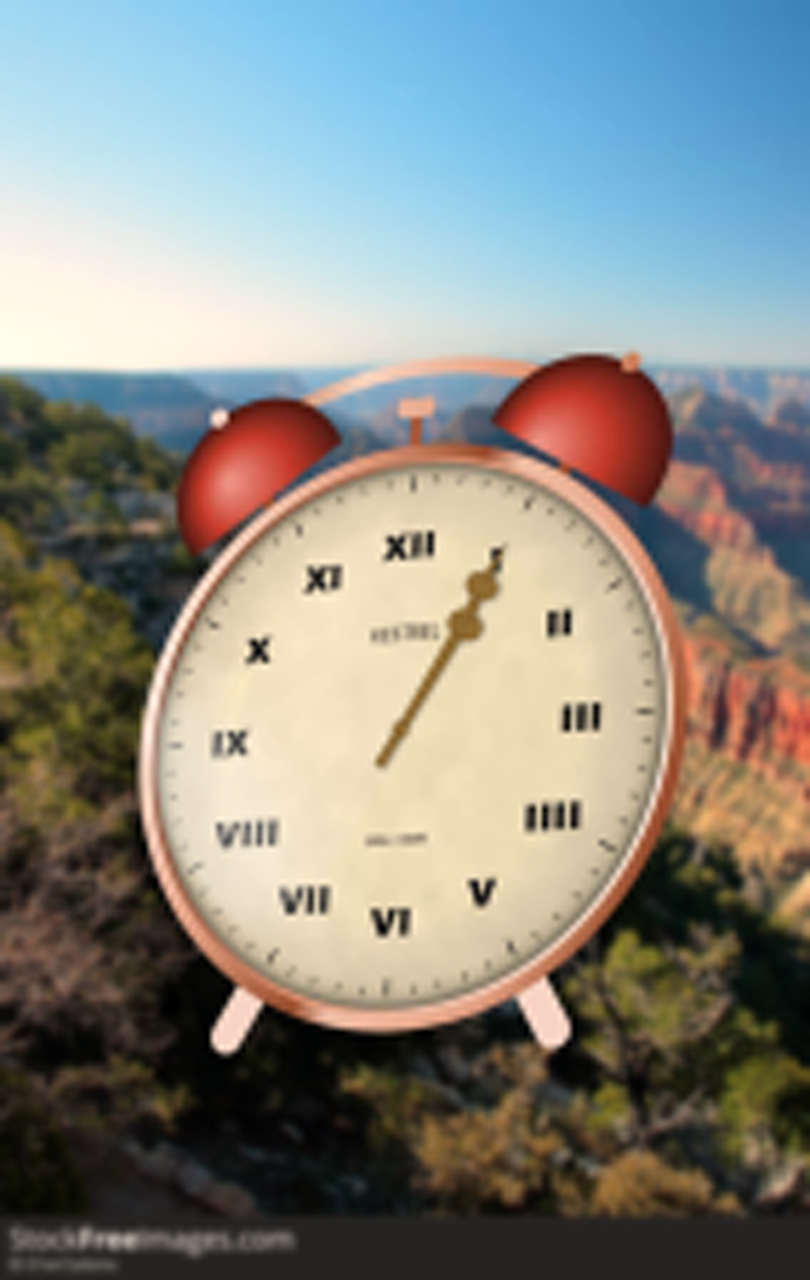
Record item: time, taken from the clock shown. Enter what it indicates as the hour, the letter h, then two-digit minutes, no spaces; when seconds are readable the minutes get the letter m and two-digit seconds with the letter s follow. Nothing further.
1h05
